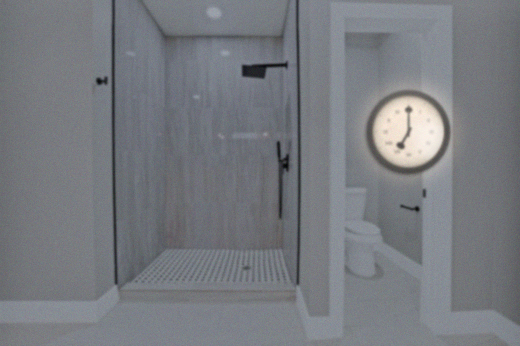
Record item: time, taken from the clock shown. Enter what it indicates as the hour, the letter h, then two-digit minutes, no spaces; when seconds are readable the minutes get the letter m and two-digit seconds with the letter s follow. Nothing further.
7h00
